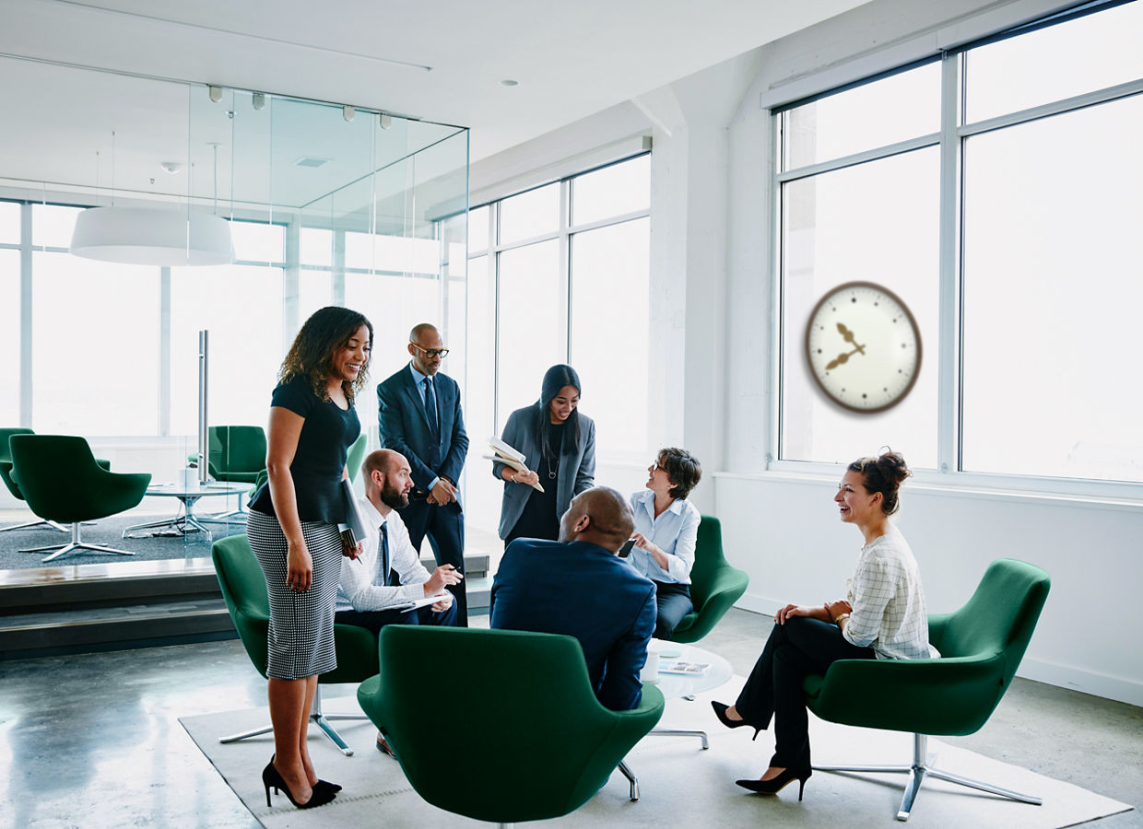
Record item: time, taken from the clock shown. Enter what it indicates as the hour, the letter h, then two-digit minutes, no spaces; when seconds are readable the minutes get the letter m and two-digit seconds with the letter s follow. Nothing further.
10h41
